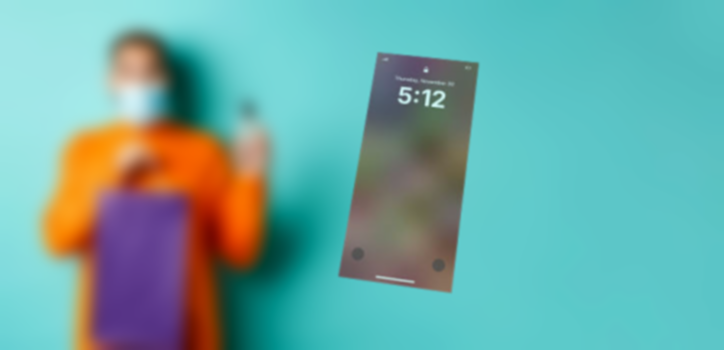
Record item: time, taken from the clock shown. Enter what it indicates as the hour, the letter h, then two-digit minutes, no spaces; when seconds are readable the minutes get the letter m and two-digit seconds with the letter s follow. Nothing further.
5h12
